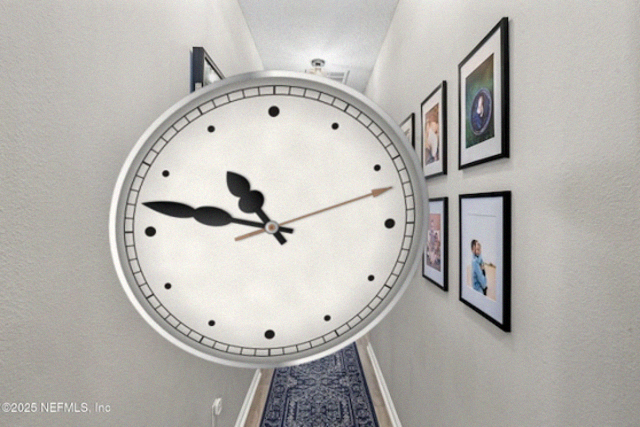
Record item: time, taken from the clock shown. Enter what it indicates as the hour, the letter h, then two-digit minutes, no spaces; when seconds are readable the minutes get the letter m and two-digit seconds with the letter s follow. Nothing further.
10h47m12s
